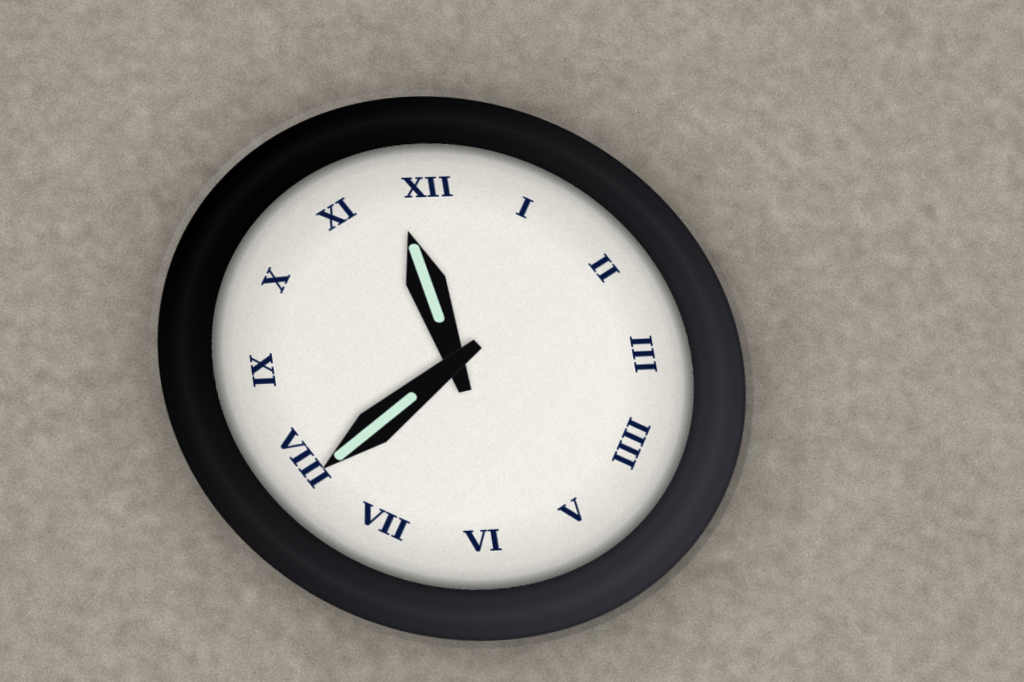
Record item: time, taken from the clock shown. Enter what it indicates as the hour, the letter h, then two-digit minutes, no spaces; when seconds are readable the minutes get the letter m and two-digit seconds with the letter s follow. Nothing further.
11h39
